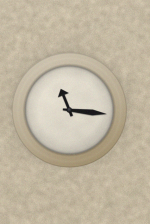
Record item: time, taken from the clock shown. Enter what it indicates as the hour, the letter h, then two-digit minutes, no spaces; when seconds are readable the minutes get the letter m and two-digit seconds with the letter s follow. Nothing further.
11h16
